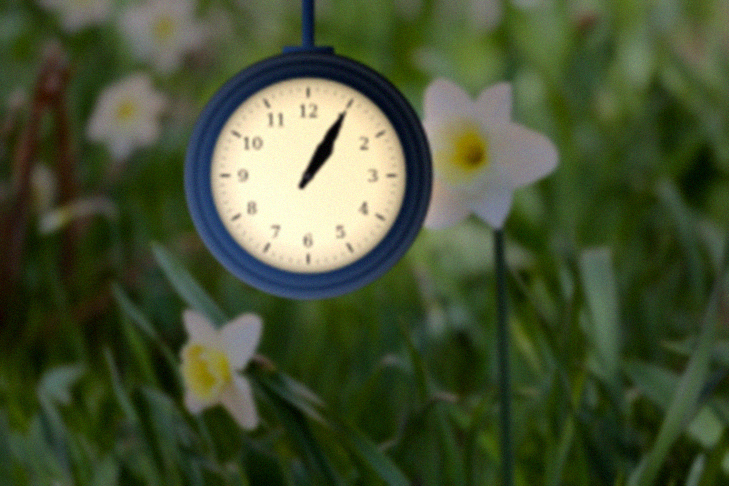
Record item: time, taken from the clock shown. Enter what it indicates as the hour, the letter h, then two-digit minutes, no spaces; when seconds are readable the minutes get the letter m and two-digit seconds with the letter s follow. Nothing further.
1h05
